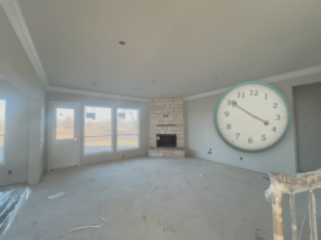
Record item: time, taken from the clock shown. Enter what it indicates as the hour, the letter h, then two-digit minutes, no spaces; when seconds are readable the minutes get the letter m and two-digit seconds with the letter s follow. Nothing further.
3h50
